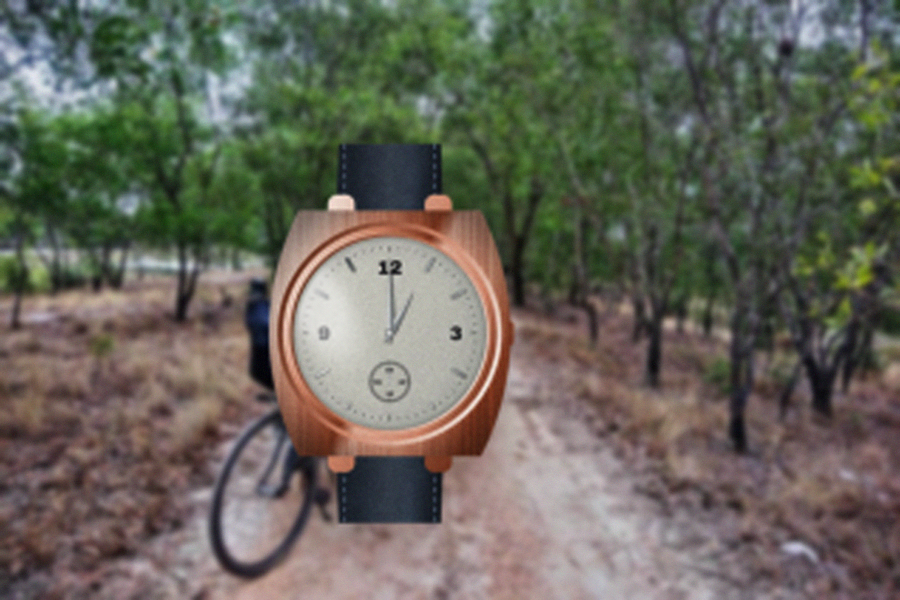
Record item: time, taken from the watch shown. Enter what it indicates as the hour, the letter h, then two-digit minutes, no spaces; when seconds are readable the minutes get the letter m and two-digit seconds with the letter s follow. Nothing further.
1h00
